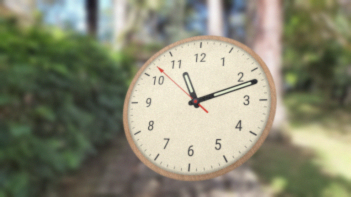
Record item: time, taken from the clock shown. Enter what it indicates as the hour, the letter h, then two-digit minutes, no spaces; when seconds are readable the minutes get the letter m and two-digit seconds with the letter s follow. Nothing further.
11h11m52s
